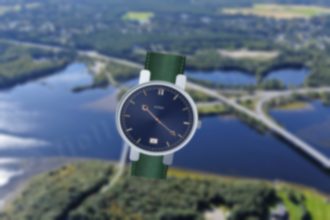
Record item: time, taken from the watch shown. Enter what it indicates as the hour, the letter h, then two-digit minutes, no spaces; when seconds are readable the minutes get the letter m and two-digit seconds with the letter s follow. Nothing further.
10h21
